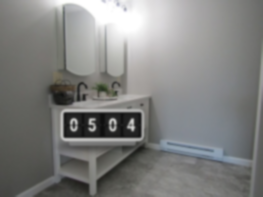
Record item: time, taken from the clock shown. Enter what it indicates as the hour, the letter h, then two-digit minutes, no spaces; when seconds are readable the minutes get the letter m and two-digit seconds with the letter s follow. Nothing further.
5h04
